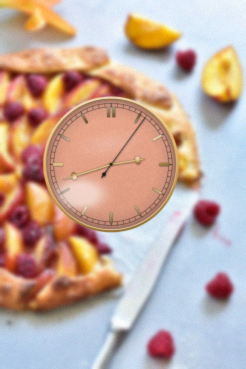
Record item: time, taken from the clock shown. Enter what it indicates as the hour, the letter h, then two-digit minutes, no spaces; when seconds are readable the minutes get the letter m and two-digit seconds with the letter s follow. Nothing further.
2h42m06s
